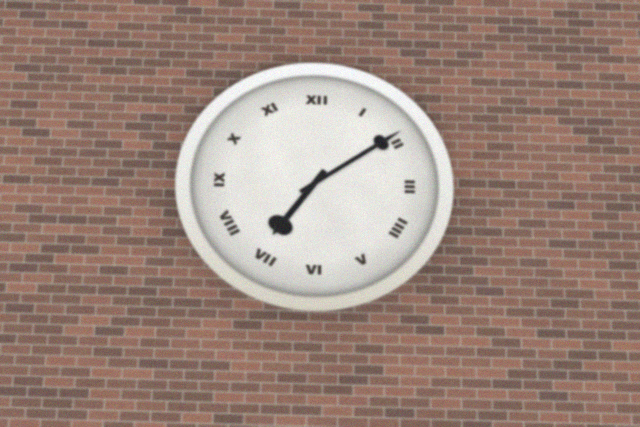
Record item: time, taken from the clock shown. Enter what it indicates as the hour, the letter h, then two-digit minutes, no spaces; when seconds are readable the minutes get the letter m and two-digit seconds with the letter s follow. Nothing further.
7h09
